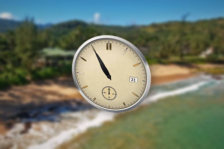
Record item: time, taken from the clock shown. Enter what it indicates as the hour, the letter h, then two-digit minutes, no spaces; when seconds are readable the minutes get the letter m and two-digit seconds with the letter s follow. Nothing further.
10h55
